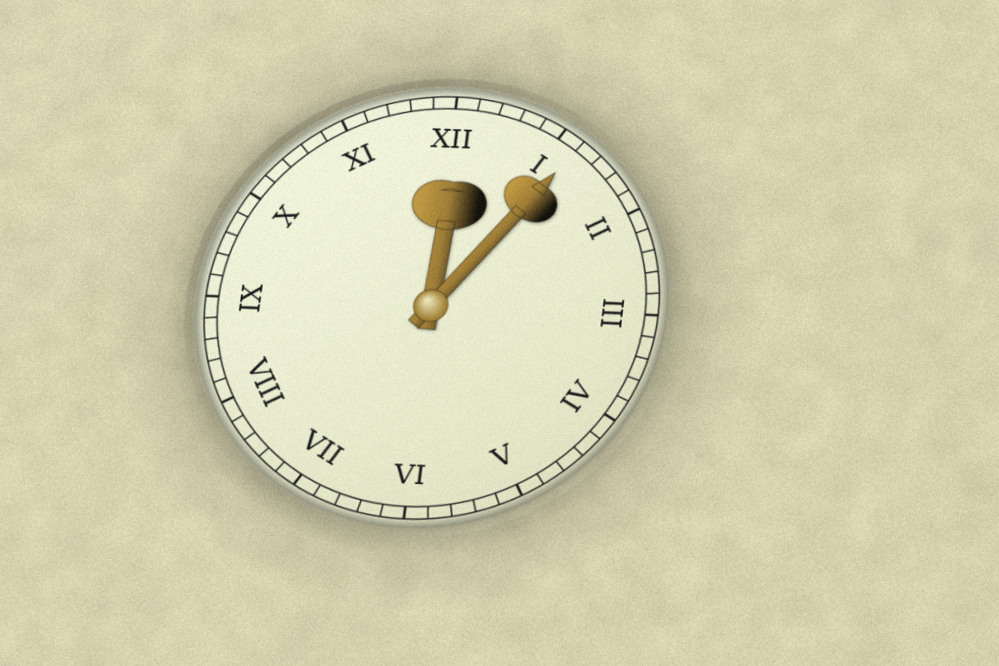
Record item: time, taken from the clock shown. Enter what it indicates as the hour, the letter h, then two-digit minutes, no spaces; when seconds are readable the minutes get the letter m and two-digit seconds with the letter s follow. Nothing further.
12h06
